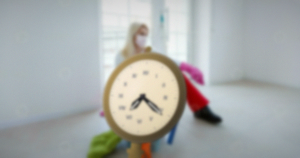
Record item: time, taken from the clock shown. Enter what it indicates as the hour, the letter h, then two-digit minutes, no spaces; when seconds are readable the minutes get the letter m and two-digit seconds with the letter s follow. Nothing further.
7h21
